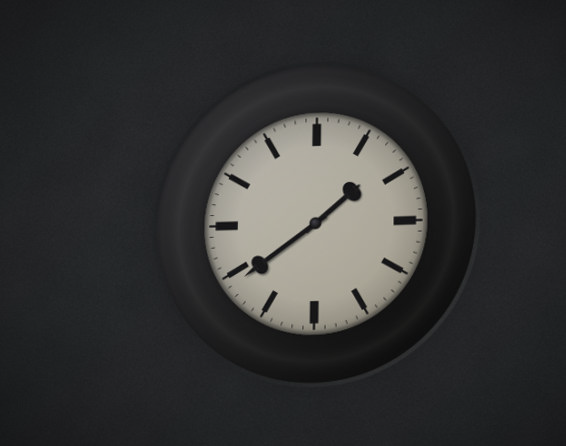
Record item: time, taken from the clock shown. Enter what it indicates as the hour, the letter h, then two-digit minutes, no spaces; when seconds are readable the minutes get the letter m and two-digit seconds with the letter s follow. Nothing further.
1h39
